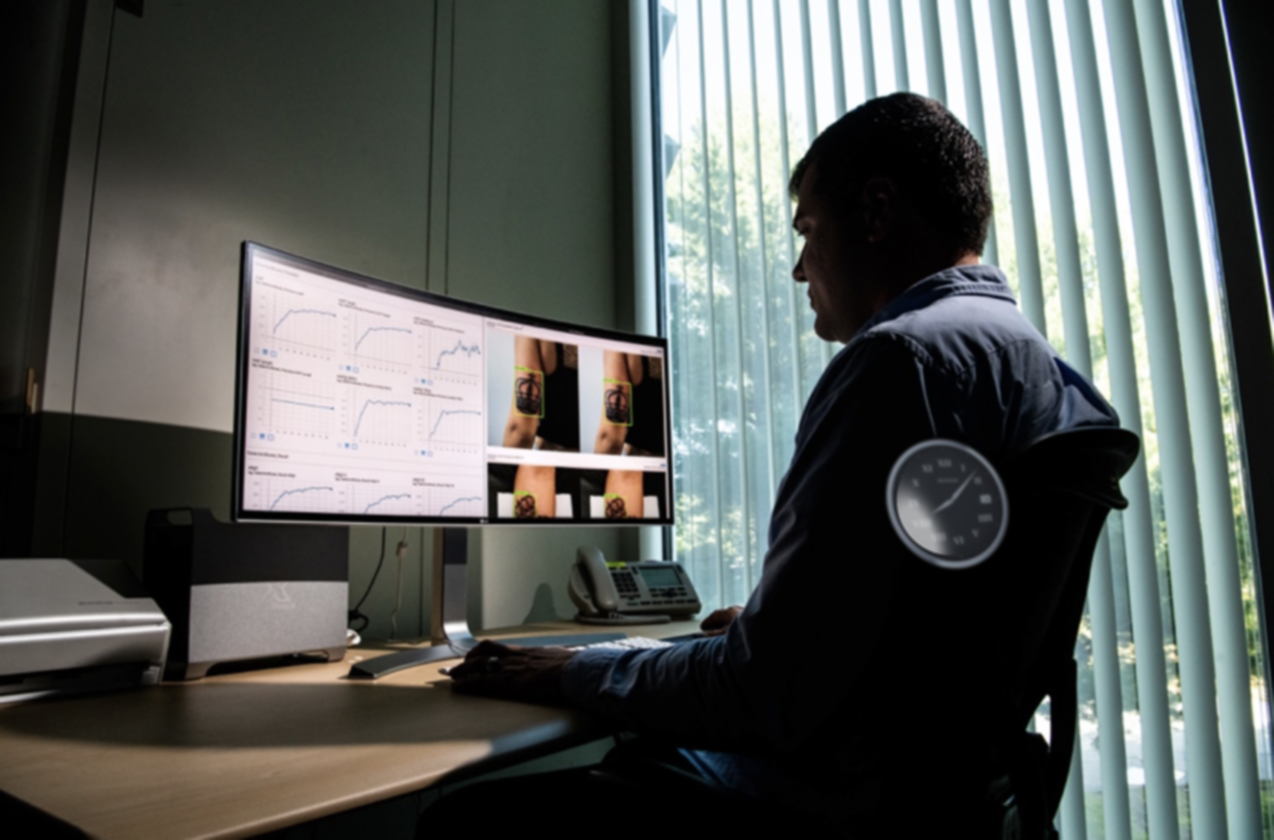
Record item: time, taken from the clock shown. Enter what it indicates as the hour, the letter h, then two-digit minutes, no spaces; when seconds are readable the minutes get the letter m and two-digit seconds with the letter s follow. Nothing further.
8h08
